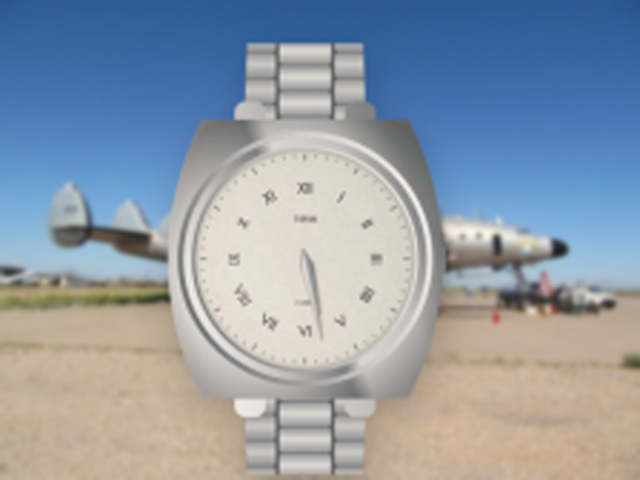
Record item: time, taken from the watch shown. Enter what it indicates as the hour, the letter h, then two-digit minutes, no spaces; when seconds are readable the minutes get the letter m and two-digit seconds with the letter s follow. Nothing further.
5h28
